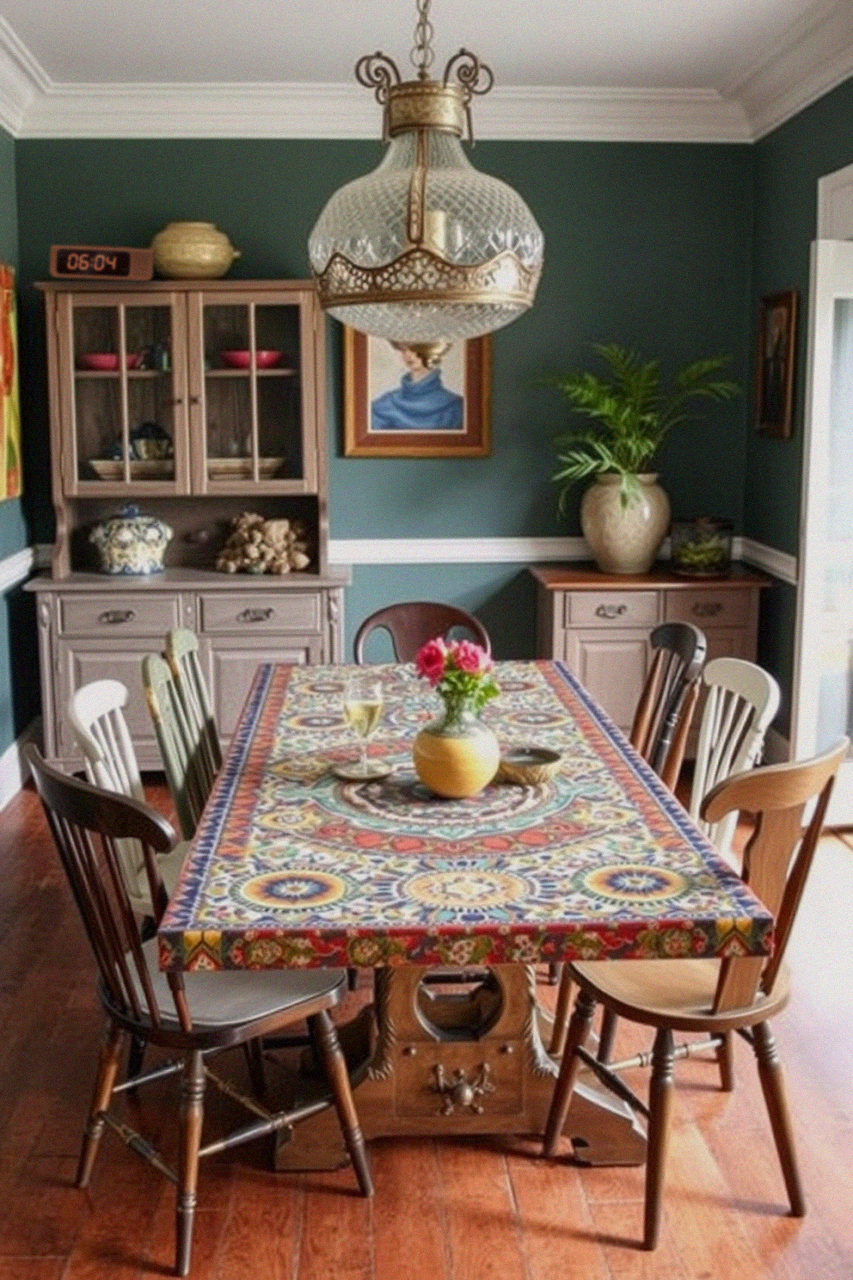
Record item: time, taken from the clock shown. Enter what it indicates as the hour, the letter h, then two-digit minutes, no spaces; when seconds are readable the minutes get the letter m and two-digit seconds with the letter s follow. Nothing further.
6h04
